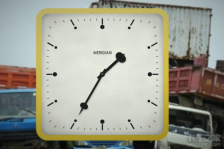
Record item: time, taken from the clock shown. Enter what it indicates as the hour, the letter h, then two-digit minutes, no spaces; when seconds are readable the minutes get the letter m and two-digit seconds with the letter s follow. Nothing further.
1h35
